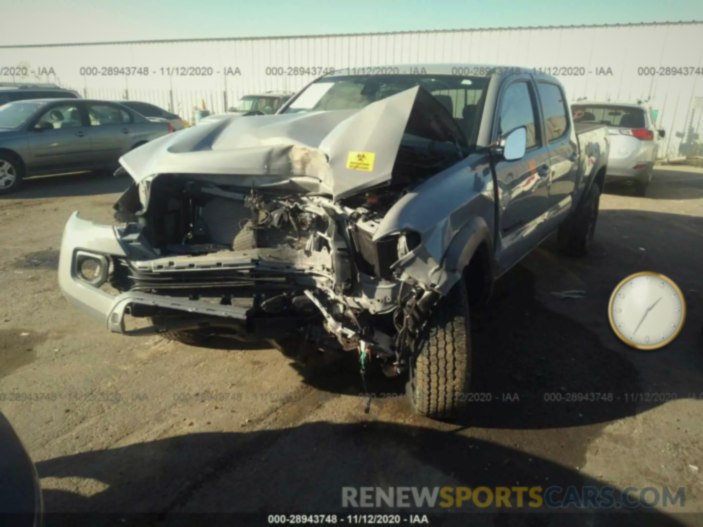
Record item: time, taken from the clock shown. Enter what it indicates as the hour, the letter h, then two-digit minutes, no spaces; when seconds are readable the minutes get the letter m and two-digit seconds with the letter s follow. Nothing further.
1h35
